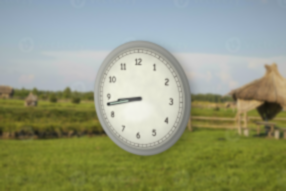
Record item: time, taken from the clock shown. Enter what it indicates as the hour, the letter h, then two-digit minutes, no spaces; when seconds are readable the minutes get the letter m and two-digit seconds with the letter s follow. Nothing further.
8h43
